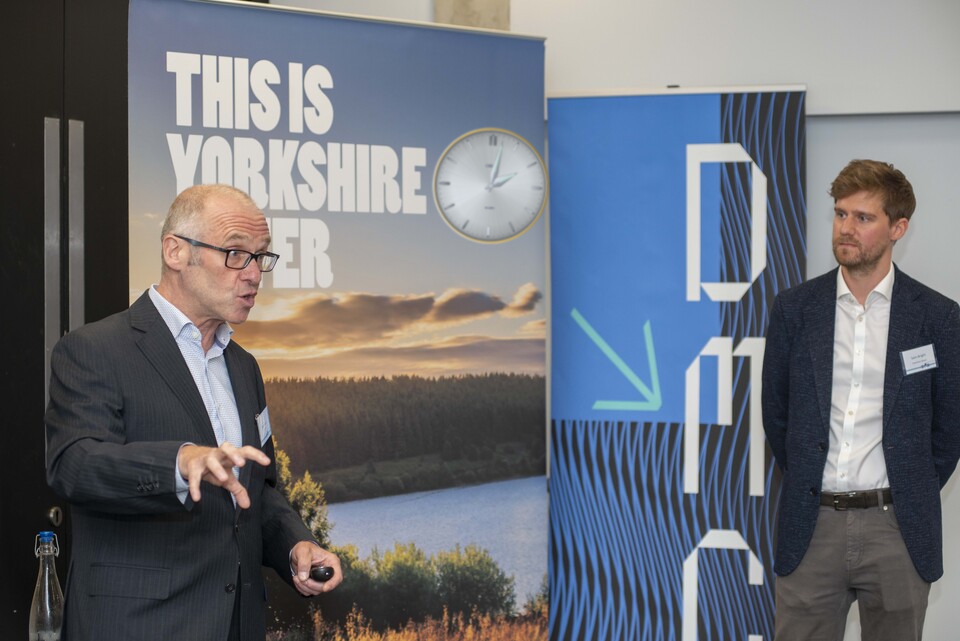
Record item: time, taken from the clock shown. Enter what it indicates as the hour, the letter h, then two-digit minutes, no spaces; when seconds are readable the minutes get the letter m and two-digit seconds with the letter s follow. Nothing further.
2h02
